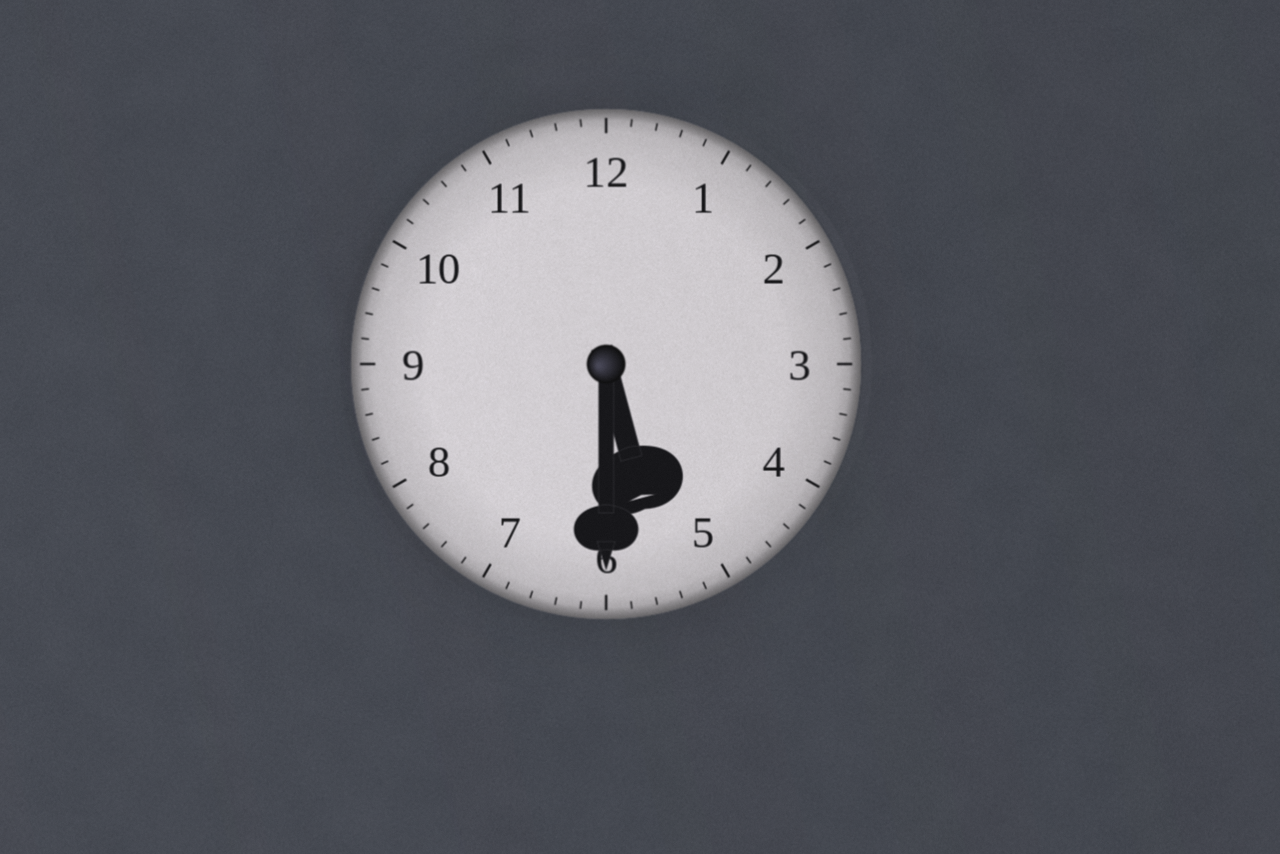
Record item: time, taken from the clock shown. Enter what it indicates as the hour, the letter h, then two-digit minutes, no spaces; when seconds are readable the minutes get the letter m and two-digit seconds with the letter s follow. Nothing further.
5h30
